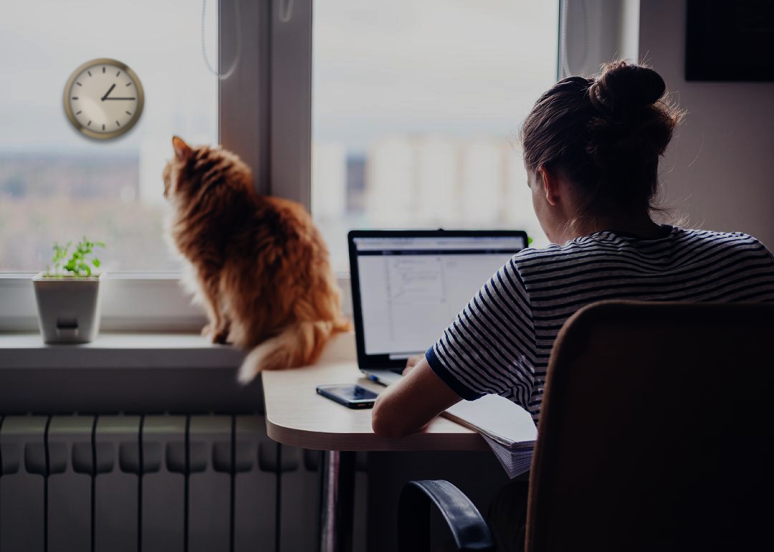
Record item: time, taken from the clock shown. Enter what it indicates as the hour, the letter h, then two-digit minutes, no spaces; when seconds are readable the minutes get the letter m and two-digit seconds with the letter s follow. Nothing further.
1h15
